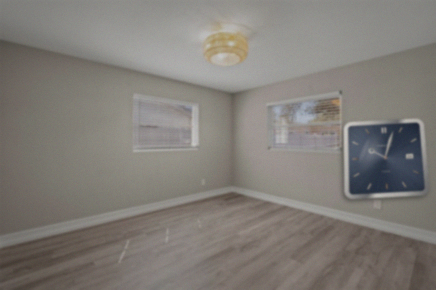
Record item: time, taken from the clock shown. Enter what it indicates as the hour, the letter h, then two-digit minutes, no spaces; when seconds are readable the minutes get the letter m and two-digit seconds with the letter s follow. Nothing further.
10h03
